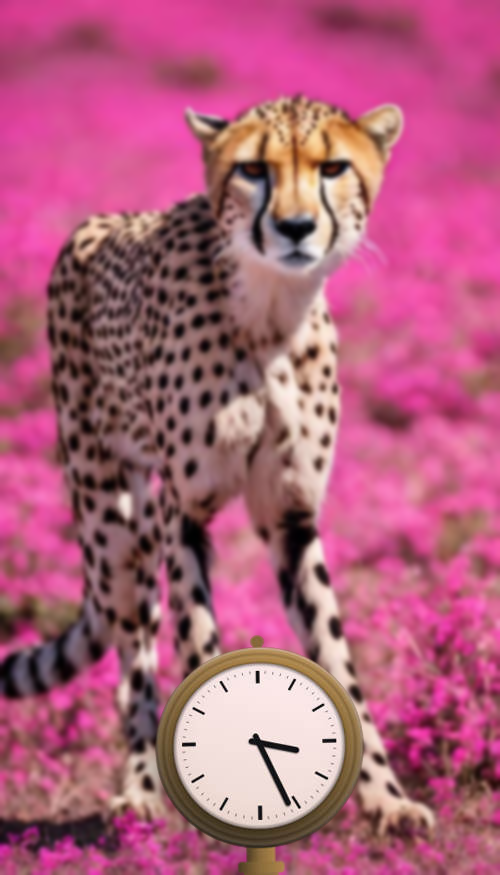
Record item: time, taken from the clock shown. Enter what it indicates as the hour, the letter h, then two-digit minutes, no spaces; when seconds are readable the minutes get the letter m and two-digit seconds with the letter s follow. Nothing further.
3h26
